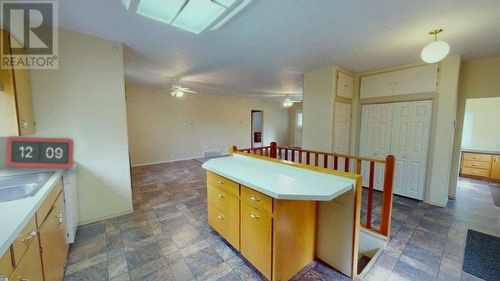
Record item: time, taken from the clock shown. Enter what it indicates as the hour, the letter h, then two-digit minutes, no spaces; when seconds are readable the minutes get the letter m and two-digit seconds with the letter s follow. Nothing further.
12h09
